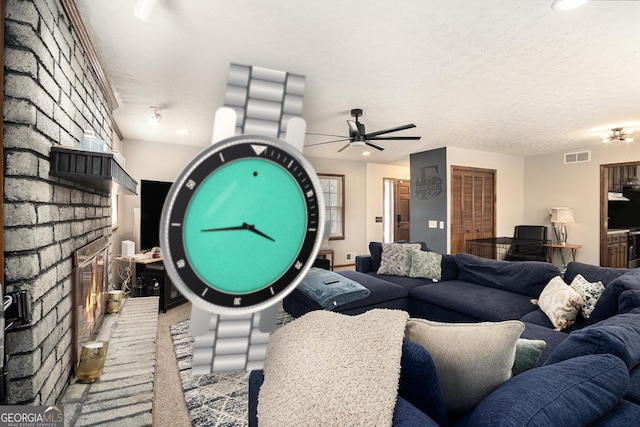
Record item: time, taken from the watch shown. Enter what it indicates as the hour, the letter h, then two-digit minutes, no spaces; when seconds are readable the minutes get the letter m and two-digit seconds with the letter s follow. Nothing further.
3h44
